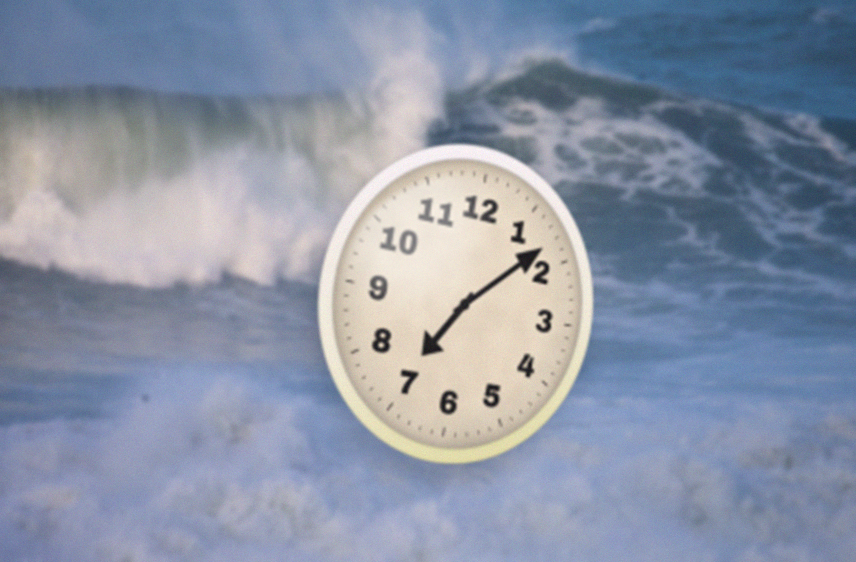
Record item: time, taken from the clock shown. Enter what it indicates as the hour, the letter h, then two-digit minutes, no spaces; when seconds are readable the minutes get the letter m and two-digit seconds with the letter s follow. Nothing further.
7h08
